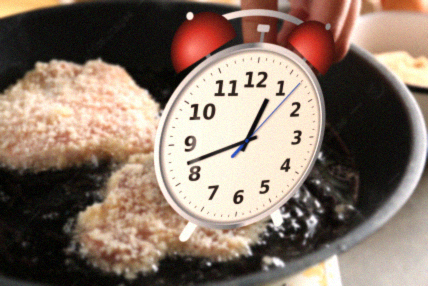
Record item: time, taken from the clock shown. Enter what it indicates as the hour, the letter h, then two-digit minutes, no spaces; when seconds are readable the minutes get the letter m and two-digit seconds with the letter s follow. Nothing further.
12h42m07s
